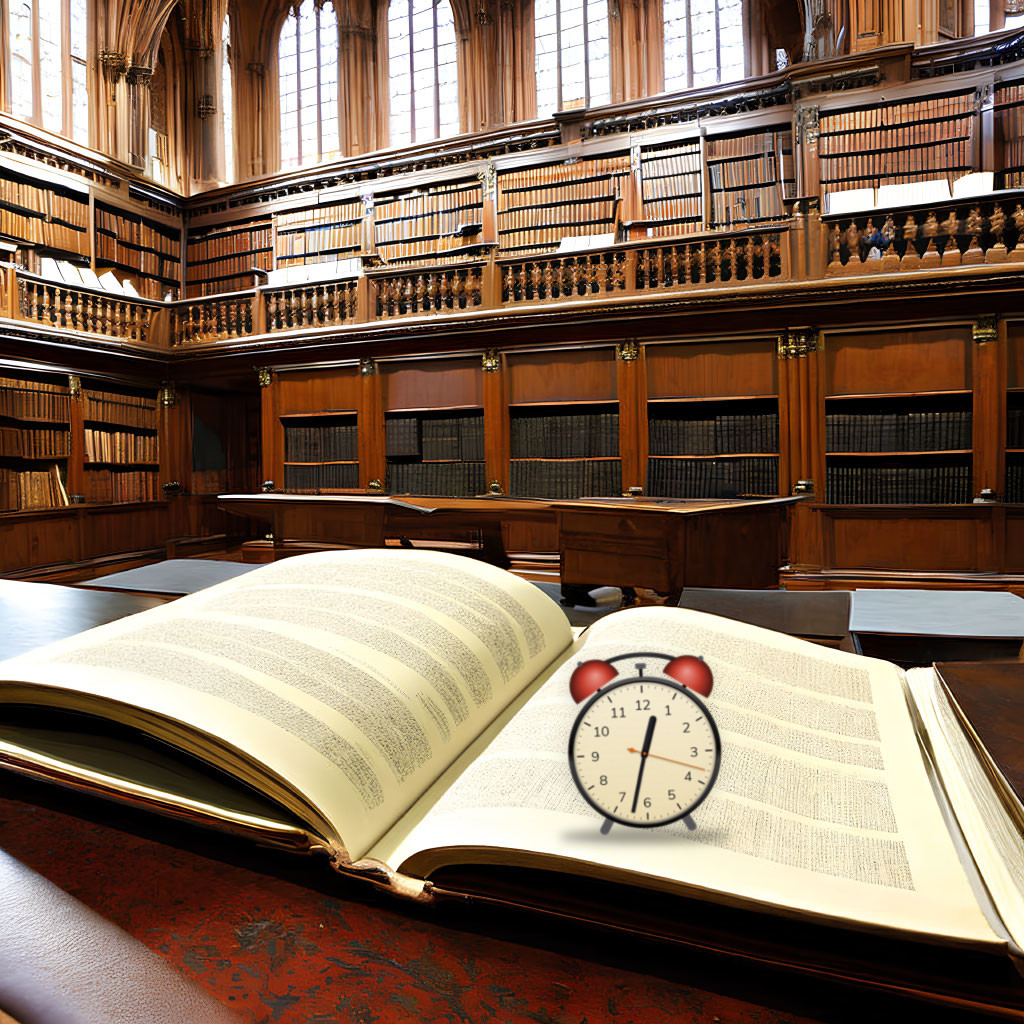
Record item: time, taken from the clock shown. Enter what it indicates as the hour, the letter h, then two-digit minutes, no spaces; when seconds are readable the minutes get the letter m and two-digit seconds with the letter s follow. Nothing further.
12h32m18s
